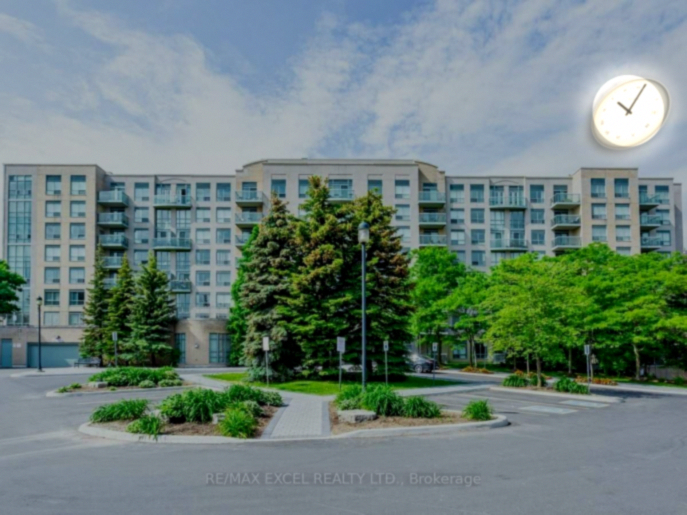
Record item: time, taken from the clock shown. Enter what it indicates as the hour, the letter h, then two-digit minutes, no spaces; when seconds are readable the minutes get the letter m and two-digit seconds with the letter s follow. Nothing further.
10h02
